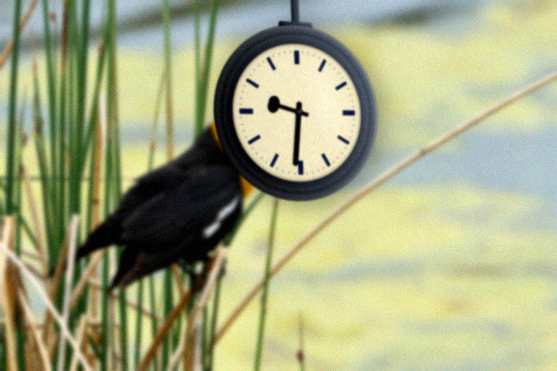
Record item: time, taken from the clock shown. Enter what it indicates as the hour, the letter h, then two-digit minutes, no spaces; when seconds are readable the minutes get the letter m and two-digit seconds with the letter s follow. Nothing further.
9h31
